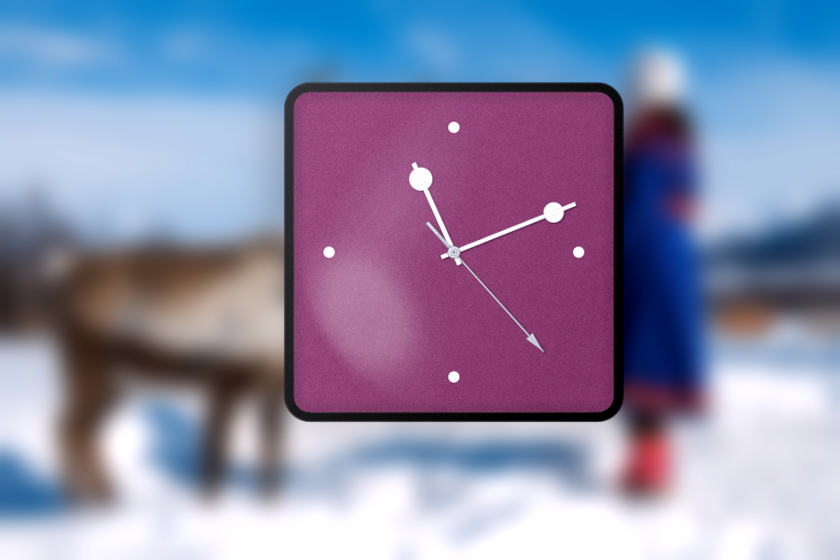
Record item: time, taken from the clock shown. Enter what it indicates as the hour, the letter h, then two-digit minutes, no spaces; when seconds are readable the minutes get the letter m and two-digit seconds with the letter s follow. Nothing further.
11h11m23s
